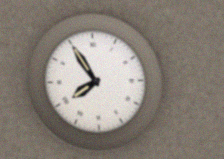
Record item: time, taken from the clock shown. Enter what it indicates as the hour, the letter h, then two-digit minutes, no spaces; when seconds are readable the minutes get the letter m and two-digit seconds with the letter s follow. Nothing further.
7h55
